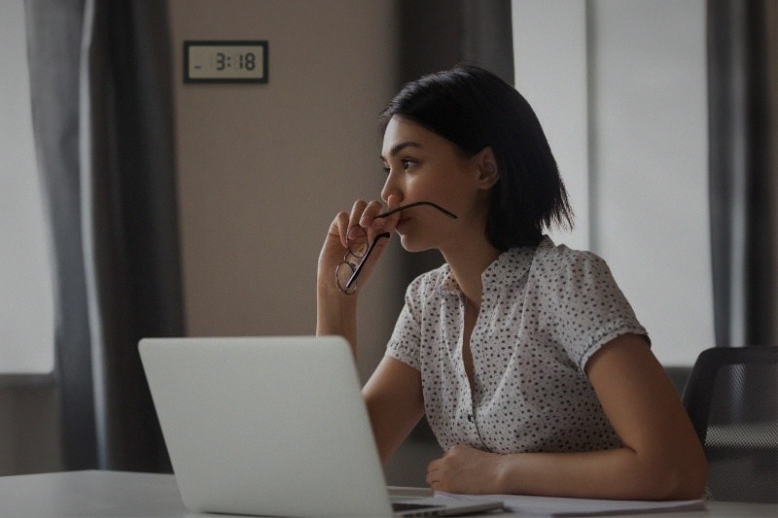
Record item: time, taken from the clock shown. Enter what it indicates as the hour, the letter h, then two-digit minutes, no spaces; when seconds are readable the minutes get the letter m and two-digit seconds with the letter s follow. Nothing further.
3h18
